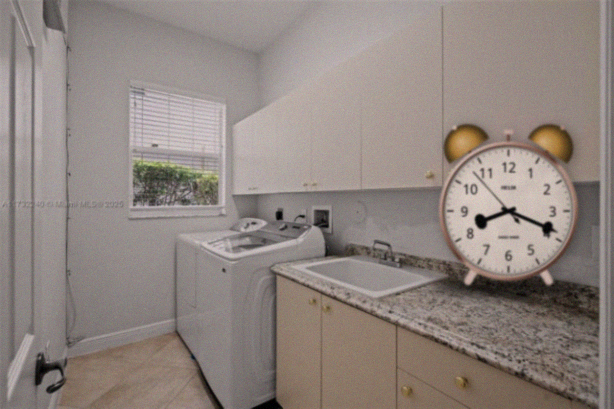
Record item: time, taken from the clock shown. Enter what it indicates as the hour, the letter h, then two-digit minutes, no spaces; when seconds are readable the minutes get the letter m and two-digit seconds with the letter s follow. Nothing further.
8h18m53s
